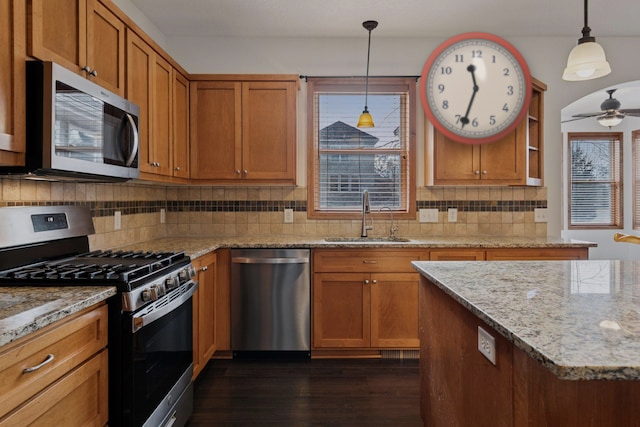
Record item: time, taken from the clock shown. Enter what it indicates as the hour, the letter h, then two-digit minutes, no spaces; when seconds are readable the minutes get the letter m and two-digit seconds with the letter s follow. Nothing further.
11h33
